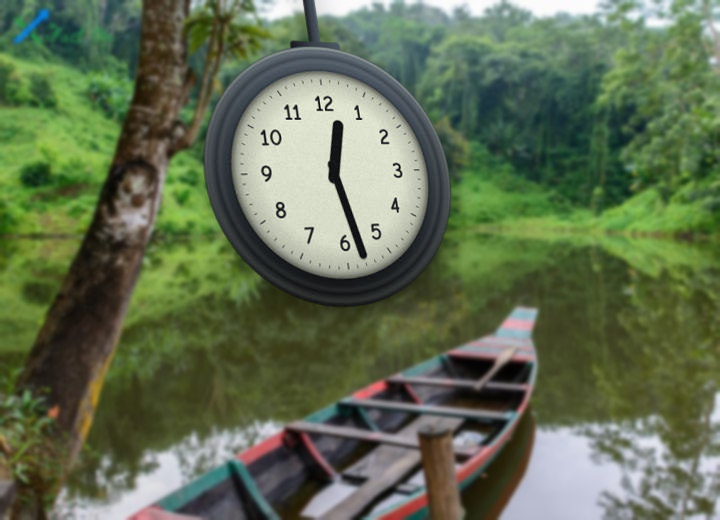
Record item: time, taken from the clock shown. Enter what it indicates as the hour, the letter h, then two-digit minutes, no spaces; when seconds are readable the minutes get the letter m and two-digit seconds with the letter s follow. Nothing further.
12h28
